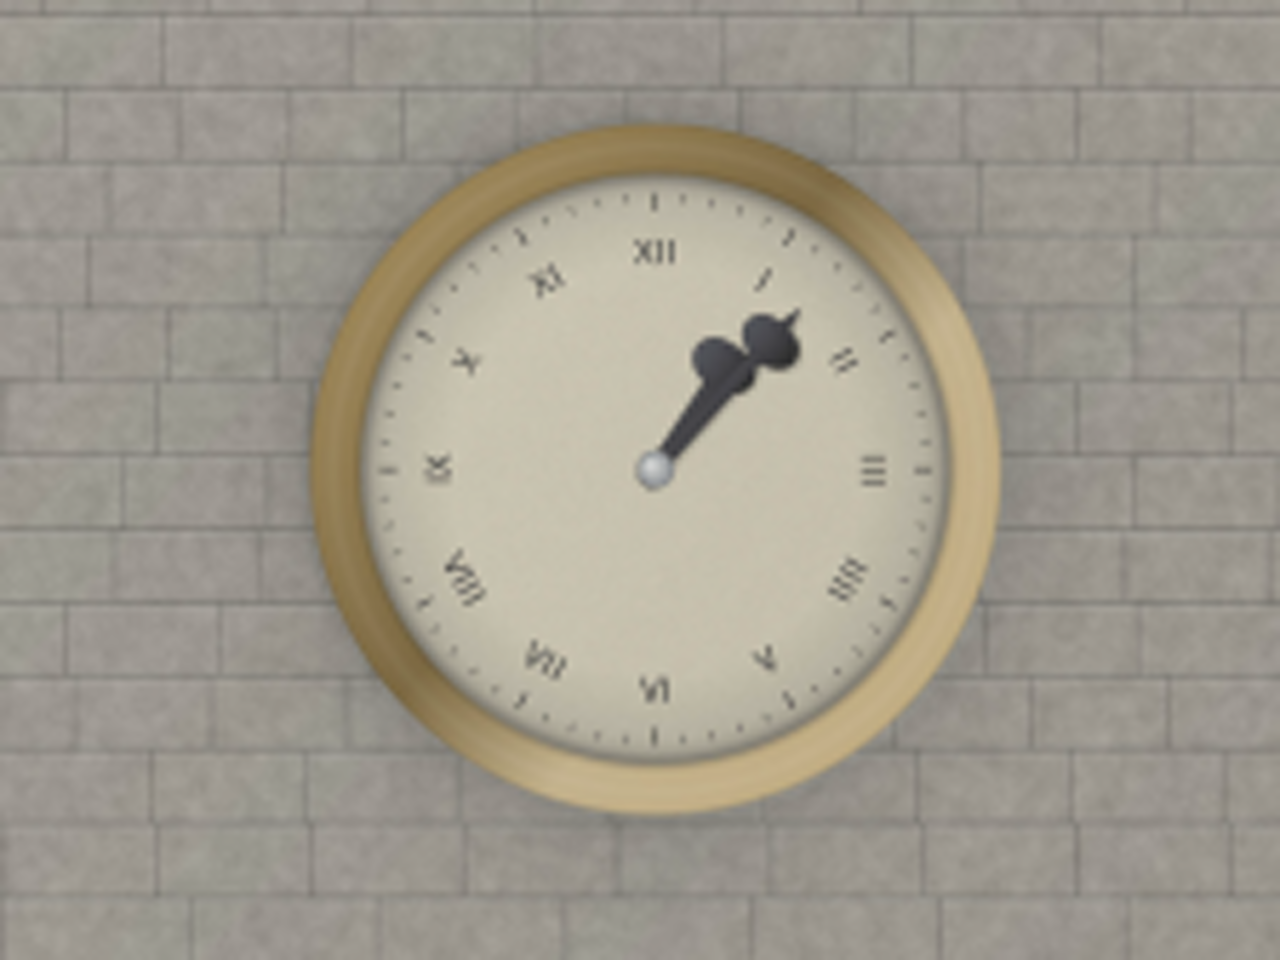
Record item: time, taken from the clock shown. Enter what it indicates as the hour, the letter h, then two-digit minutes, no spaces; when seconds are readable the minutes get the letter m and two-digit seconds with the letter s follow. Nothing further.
1h07
